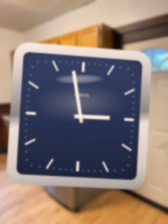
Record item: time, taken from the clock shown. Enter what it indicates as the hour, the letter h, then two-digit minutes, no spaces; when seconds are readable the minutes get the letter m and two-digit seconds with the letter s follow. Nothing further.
2h58
